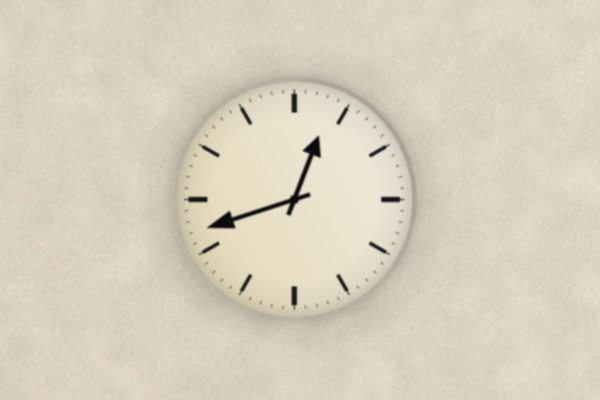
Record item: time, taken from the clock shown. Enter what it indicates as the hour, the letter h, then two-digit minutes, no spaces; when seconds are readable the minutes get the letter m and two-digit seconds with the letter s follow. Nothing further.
12h42
